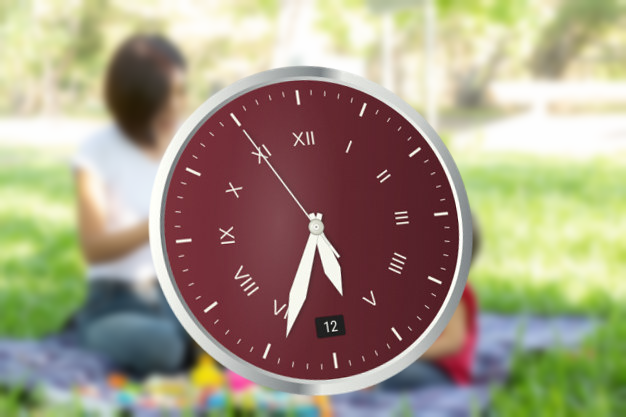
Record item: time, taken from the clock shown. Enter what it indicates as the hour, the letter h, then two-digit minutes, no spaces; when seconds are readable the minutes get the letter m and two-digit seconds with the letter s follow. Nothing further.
5h33m55s
